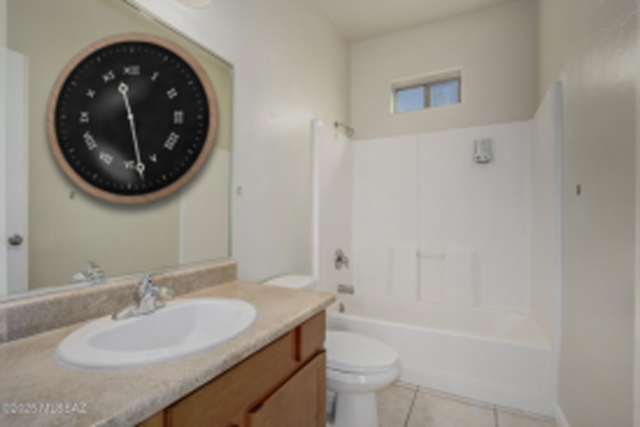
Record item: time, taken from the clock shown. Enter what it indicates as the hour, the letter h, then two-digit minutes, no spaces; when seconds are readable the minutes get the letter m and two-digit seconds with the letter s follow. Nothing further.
11h28
